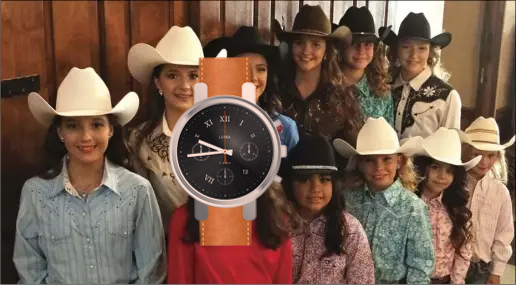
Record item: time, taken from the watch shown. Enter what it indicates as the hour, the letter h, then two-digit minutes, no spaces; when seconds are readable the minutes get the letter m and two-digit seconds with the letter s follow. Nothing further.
9h44
